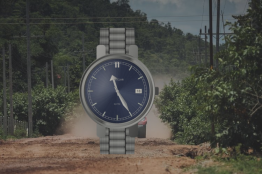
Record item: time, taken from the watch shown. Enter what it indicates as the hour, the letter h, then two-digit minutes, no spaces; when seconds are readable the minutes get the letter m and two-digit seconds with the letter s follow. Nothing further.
11h25
